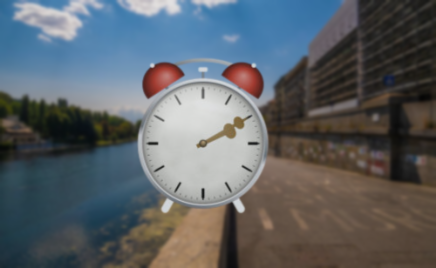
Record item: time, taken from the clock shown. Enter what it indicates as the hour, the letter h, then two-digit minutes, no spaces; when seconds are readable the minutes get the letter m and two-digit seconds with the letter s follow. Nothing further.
2h10
